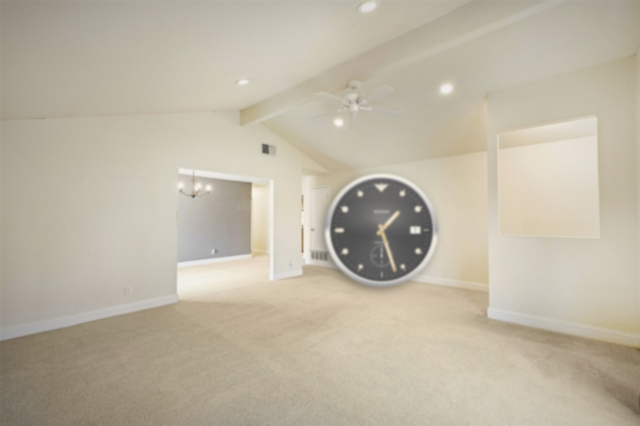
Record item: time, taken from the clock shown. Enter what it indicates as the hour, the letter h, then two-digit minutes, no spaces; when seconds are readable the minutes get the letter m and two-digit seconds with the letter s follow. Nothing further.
1h27
